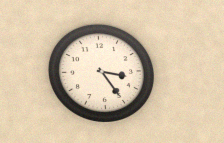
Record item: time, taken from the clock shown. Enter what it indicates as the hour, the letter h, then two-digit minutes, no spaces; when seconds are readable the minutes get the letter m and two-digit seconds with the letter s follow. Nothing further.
3h25
